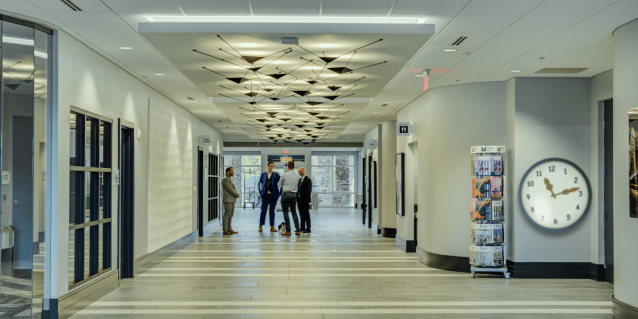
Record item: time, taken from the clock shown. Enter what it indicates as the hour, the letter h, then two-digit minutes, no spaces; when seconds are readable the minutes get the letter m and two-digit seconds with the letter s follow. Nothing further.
11h13
